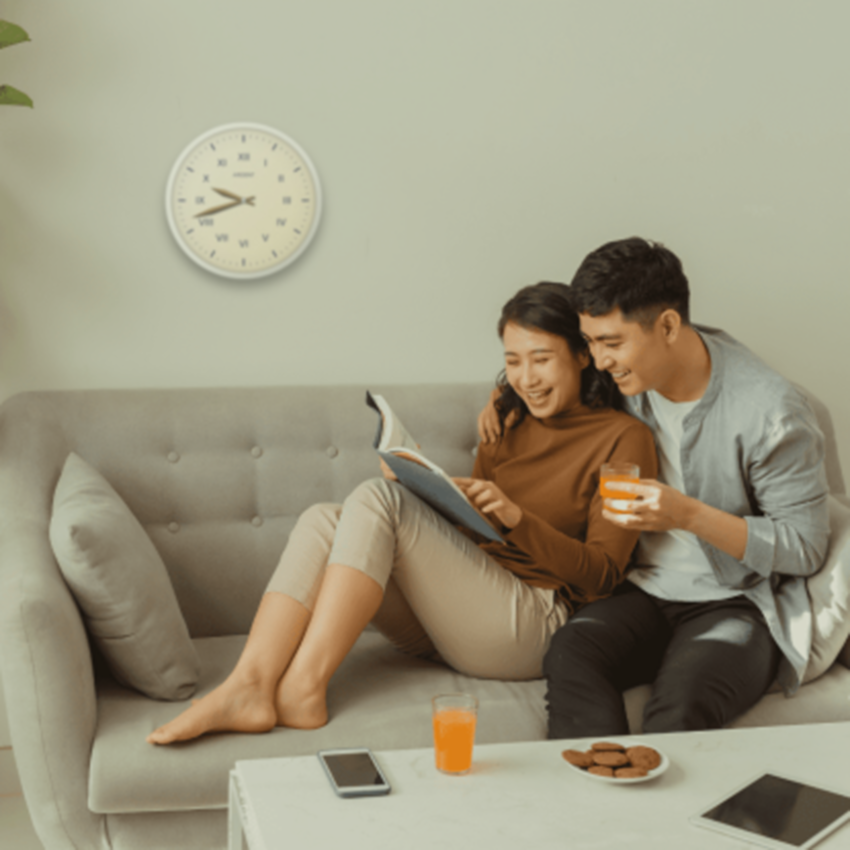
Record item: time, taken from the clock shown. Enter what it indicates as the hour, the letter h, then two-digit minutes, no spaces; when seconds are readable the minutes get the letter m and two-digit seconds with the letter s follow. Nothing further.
9h42
